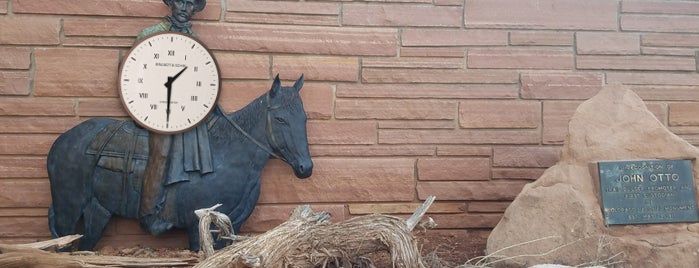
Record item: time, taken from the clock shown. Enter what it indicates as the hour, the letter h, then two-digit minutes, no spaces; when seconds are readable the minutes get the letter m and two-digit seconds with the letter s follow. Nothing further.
1h30
